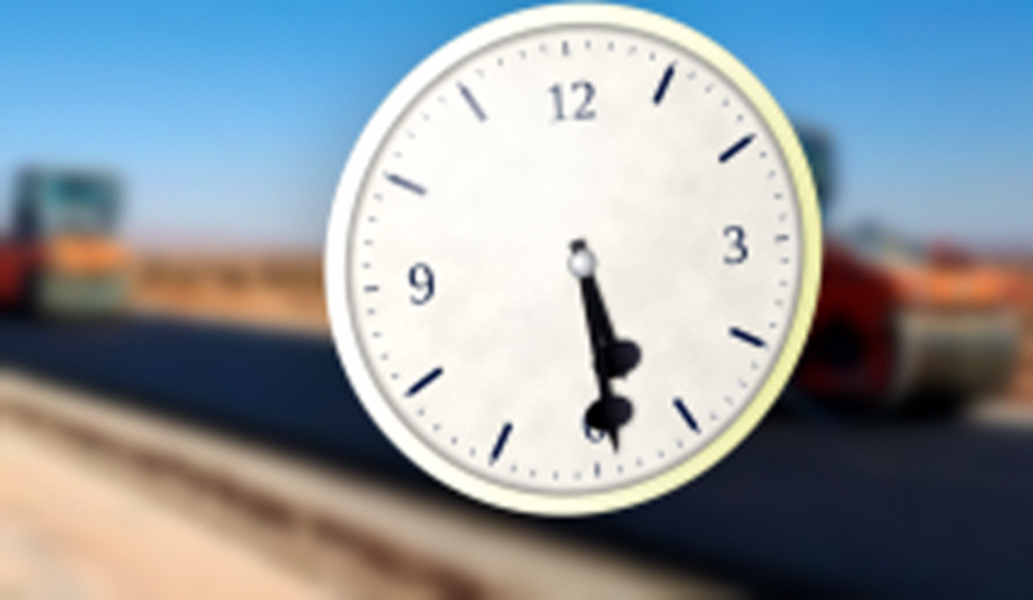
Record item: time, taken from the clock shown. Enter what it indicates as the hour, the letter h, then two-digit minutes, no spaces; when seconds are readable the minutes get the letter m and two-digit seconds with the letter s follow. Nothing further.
5h29
